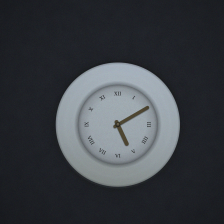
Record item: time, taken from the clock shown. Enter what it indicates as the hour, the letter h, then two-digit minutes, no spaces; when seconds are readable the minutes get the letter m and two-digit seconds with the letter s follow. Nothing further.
5h10
